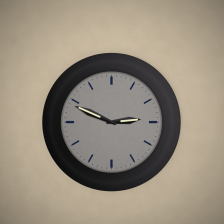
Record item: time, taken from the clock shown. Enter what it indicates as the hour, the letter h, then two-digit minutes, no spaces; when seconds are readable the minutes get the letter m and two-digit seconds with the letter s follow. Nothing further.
2h49
